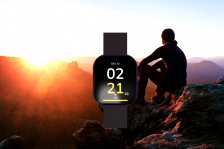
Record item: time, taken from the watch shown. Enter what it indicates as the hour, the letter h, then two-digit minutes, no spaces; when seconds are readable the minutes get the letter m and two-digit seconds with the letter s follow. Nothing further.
2h21
